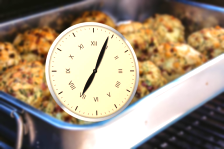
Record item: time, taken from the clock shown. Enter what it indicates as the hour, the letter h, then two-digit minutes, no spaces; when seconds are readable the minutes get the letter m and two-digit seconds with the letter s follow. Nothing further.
7h04
